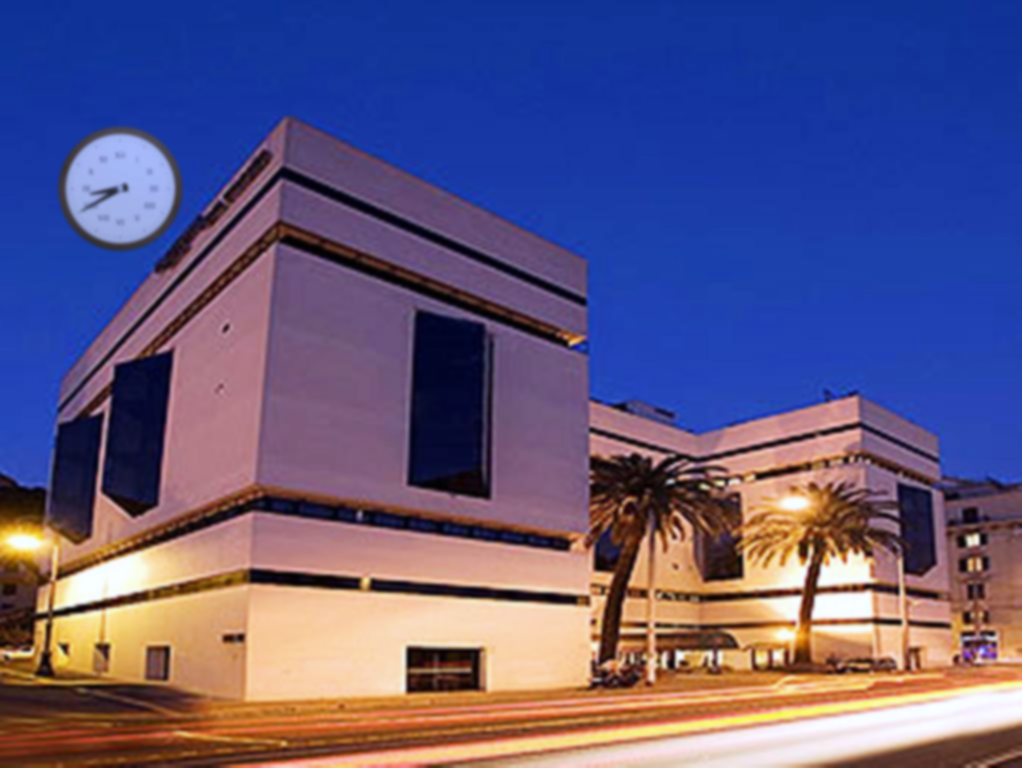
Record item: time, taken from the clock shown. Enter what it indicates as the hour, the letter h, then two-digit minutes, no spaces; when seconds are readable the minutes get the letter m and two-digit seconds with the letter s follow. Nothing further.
8h40
